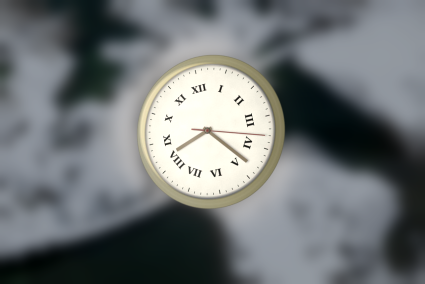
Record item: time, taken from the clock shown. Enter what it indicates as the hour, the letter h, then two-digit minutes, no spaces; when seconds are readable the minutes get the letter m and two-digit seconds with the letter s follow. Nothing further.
8h23m18s
